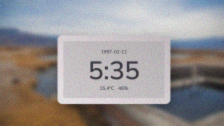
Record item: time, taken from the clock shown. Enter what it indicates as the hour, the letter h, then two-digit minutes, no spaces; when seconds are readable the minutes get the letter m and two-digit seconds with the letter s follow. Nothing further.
5h35
